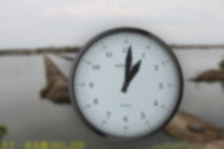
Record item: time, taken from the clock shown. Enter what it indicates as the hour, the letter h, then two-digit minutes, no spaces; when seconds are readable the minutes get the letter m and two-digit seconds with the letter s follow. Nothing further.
1h01
